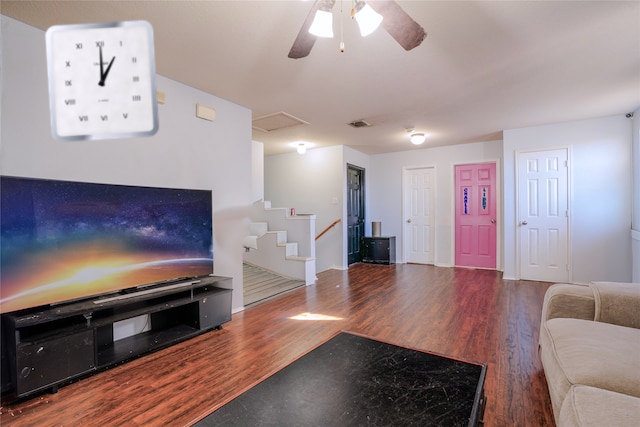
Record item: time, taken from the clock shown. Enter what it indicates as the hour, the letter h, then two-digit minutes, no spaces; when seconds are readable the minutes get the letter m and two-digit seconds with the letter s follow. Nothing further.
1h00
